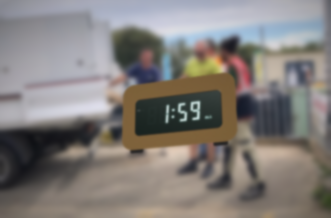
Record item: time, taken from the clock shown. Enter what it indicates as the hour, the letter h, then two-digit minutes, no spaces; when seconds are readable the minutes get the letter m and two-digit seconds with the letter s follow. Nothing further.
1h59
